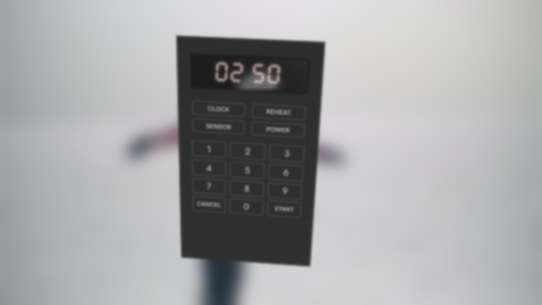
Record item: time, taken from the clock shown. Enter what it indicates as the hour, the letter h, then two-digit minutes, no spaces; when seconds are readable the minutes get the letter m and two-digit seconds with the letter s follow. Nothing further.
2h50
